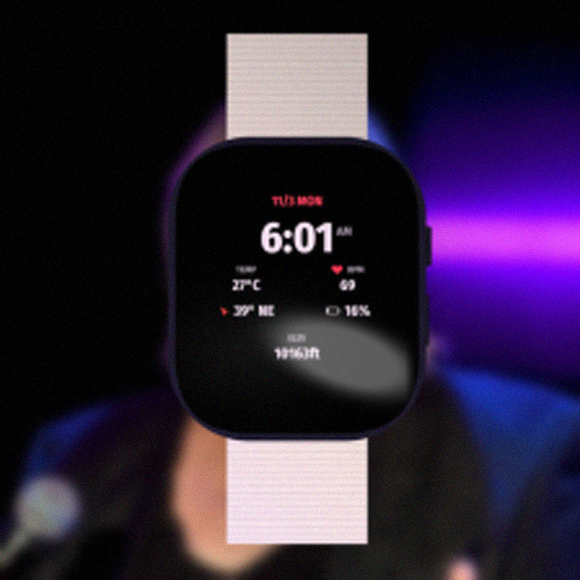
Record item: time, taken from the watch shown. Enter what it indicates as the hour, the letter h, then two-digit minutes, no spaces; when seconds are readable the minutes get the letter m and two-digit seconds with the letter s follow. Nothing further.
6h01
